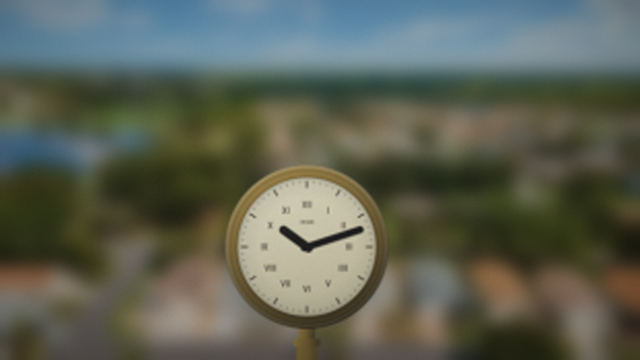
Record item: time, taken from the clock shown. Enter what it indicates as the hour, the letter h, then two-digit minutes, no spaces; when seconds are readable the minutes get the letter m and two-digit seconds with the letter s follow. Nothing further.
10h12
